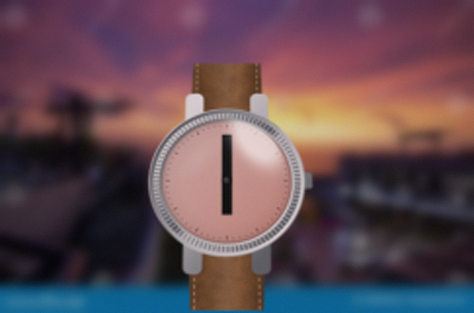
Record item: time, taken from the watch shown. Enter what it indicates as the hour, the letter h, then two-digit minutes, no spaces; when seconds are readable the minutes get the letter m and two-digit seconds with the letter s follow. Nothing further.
6h00
